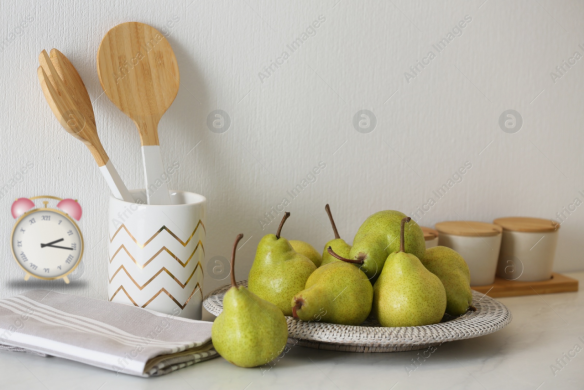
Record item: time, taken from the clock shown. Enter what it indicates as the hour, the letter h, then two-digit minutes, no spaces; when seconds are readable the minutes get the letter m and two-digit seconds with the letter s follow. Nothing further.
2h16
